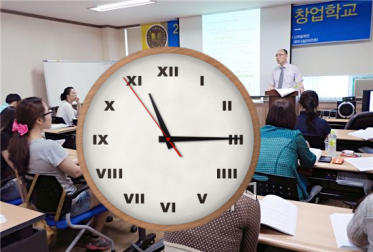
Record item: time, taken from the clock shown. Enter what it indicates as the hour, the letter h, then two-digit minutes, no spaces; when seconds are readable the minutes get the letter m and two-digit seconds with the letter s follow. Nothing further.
11h14m54s
